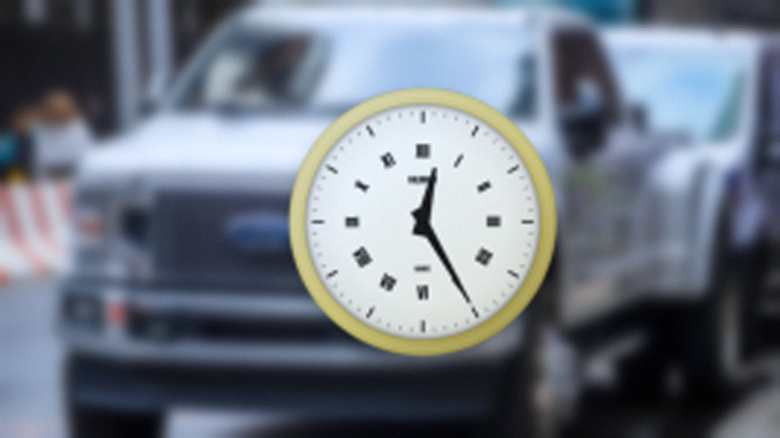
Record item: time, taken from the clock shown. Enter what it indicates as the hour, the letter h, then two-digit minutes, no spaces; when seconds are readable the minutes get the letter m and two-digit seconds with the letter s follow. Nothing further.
12h25
